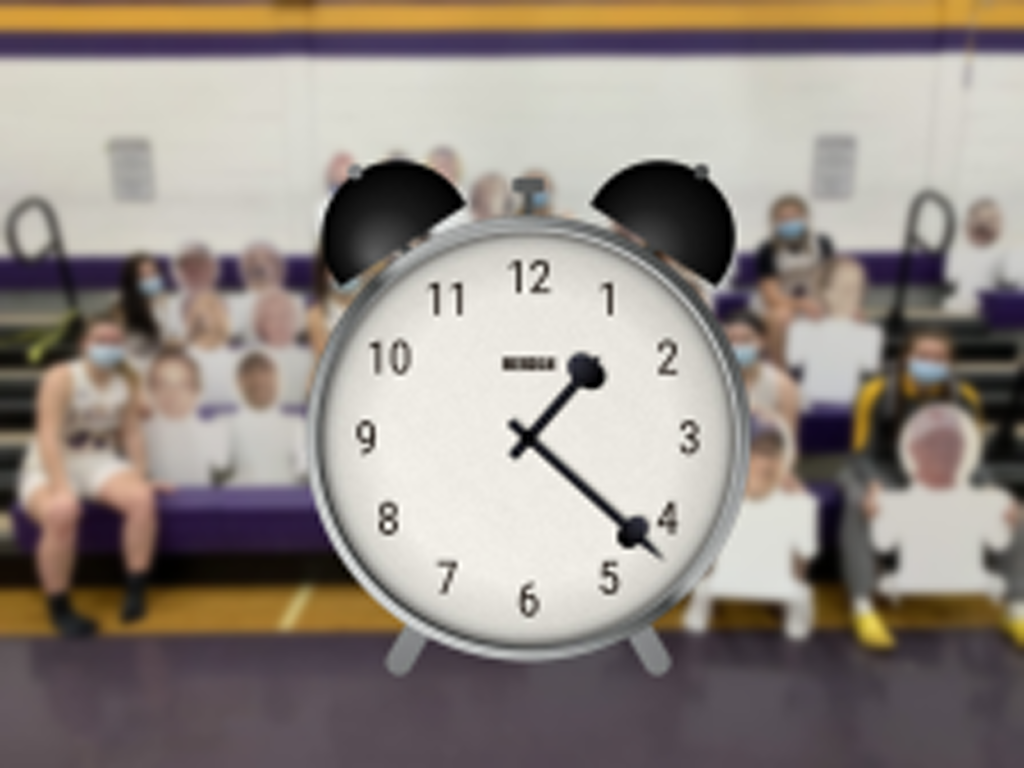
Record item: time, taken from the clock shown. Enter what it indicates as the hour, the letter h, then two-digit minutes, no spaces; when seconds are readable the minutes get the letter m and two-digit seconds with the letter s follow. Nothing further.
1h22
